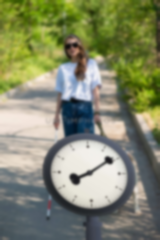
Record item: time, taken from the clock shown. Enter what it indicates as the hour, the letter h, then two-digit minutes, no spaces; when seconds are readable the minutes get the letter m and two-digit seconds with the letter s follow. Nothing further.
8h09
